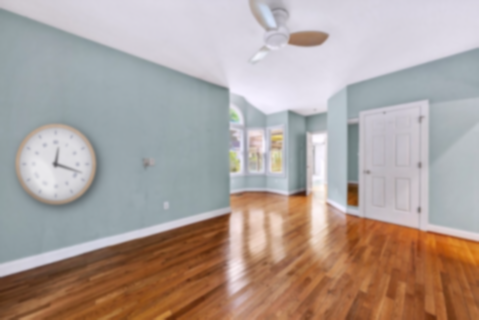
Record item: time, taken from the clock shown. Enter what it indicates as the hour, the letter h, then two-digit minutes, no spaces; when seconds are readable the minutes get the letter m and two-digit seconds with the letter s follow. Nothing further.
12h18
